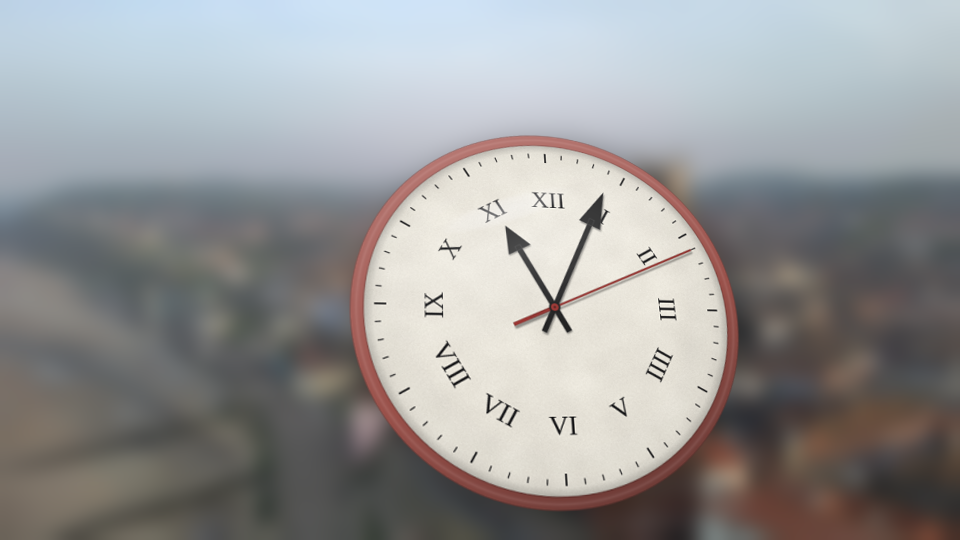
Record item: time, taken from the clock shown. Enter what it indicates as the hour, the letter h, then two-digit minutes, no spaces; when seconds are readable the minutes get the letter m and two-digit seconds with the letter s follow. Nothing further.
11h04m11s
